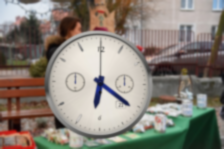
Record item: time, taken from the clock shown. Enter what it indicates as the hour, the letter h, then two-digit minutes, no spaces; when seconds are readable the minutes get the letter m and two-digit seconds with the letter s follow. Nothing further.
6h21
